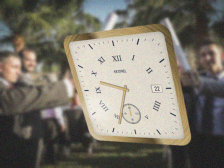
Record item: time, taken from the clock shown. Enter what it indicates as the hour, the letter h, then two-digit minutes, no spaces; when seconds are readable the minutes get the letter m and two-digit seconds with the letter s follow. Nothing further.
9h34
